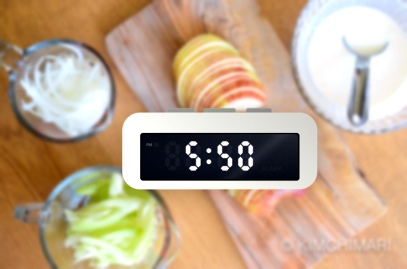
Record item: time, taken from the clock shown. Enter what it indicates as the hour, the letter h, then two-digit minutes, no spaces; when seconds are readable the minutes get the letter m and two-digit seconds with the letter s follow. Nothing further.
5h50
